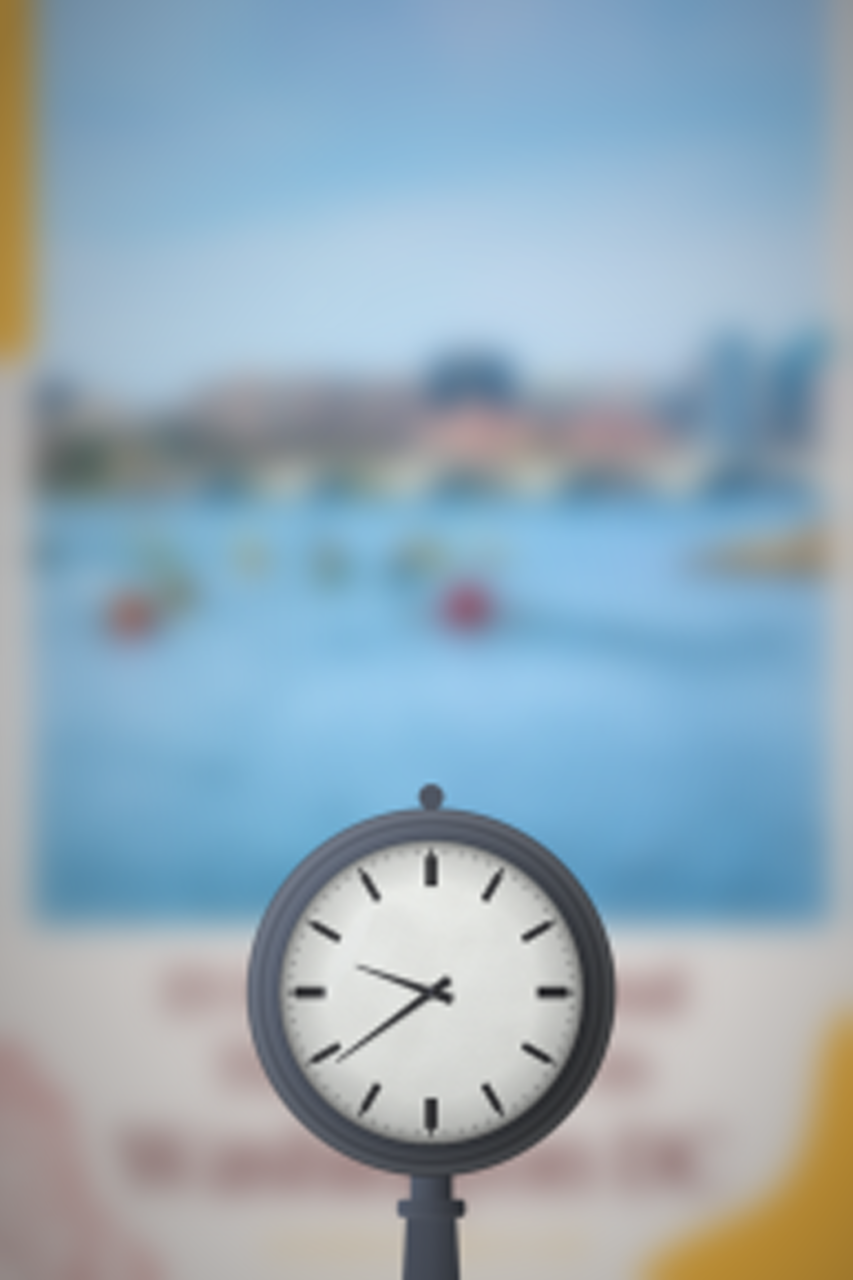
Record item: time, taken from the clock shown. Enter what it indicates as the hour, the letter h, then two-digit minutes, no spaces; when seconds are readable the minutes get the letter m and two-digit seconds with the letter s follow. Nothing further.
9h39
